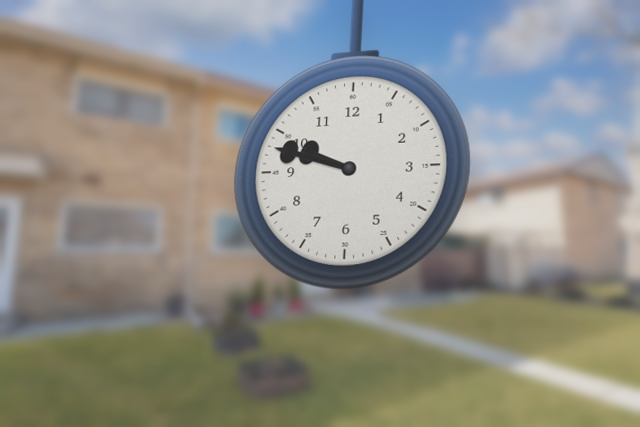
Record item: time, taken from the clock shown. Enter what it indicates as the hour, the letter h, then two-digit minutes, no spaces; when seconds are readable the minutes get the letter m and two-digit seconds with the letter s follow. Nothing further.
9h48
